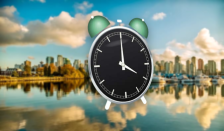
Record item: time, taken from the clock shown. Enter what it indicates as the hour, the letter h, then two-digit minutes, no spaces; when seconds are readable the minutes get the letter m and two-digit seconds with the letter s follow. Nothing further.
4h00
